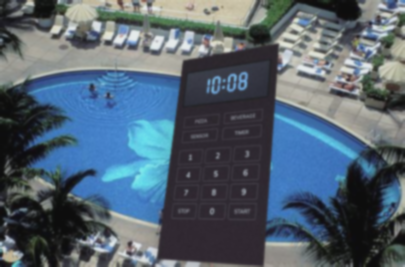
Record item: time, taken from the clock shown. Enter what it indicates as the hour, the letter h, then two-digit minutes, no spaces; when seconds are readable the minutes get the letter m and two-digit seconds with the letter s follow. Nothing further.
10h08
